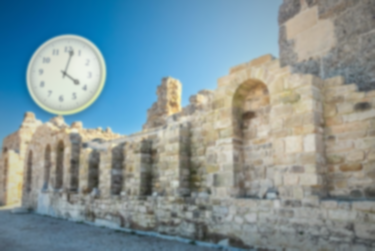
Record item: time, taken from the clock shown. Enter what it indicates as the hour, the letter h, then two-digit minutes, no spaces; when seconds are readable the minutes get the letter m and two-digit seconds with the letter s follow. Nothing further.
4h02
